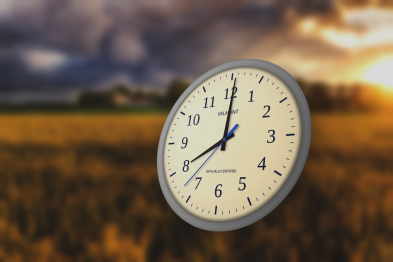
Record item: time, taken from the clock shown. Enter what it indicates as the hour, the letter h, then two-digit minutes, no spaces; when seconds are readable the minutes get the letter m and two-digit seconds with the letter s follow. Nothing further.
8h00m37s
